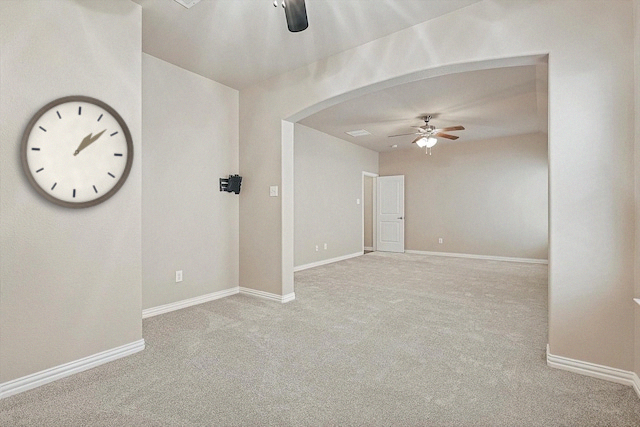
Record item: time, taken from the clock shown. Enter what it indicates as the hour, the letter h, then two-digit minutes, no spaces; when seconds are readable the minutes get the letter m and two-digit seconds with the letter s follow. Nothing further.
1h08
